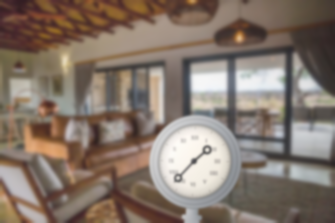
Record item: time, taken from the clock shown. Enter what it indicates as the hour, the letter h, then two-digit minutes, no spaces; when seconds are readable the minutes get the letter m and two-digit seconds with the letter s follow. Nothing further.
1h37
